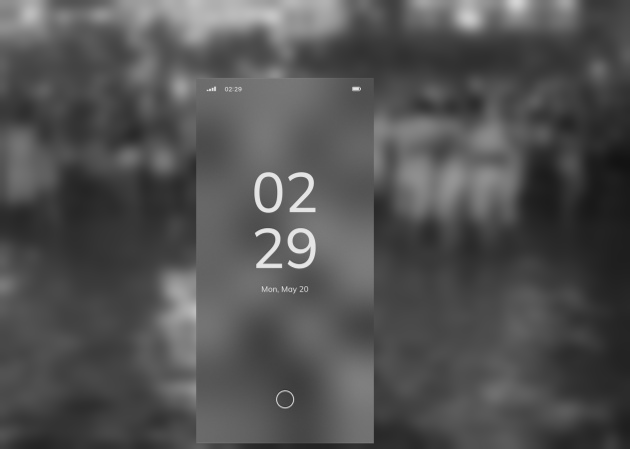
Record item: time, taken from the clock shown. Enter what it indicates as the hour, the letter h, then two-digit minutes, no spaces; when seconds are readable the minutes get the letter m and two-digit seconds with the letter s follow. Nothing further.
2h29
